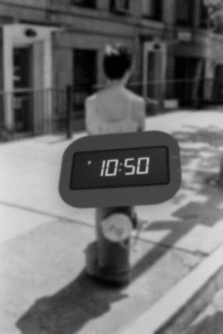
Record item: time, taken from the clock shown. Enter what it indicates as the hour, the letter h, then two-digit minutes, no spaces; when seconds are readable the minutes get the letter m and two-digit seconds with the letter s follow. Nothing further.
10h50
